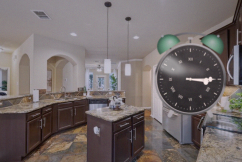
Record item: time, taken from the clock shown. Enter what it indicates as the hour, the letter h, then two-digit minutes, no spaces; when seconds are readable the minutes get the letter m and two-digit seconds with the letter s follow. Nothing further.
3h15
